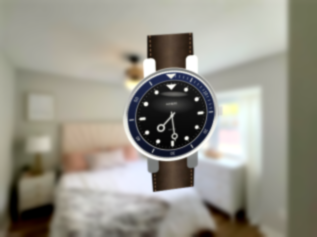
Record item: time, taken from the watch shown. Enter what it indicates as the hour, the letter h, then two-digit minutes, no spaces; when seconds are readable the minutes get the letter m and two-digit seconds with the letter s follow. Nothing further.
7h29
